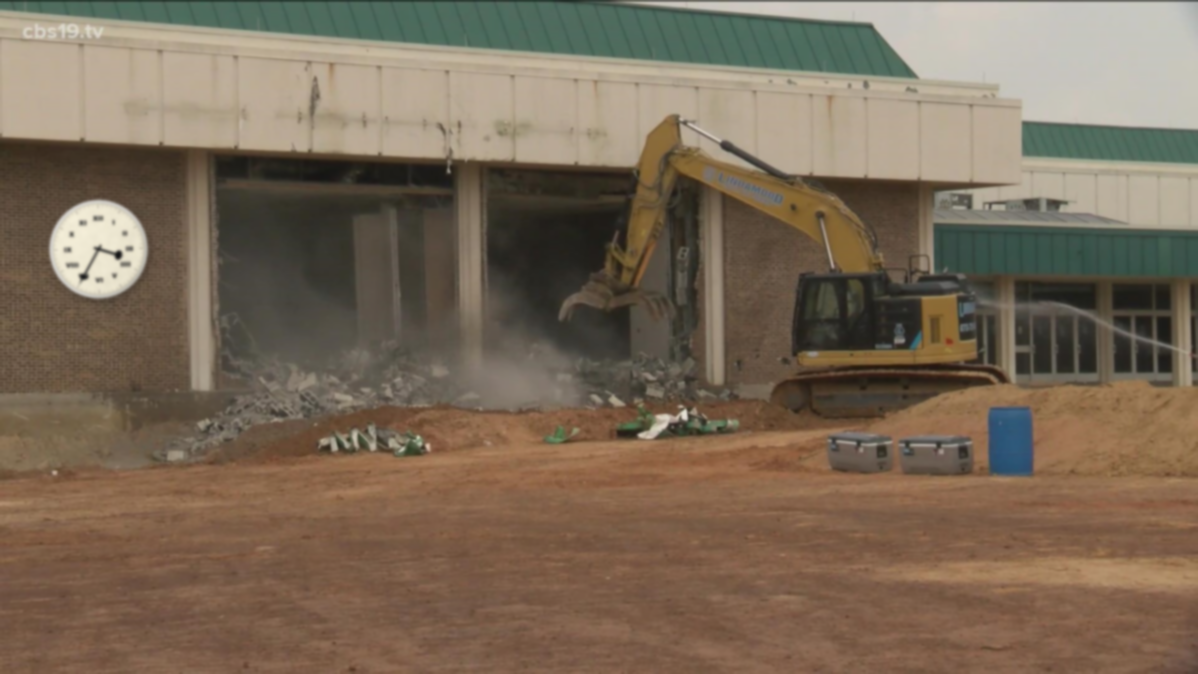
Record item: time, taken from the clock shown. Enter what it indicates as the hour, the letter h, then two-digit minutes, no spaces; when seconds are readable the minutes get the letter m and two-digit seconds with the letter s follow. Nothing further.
3h35
